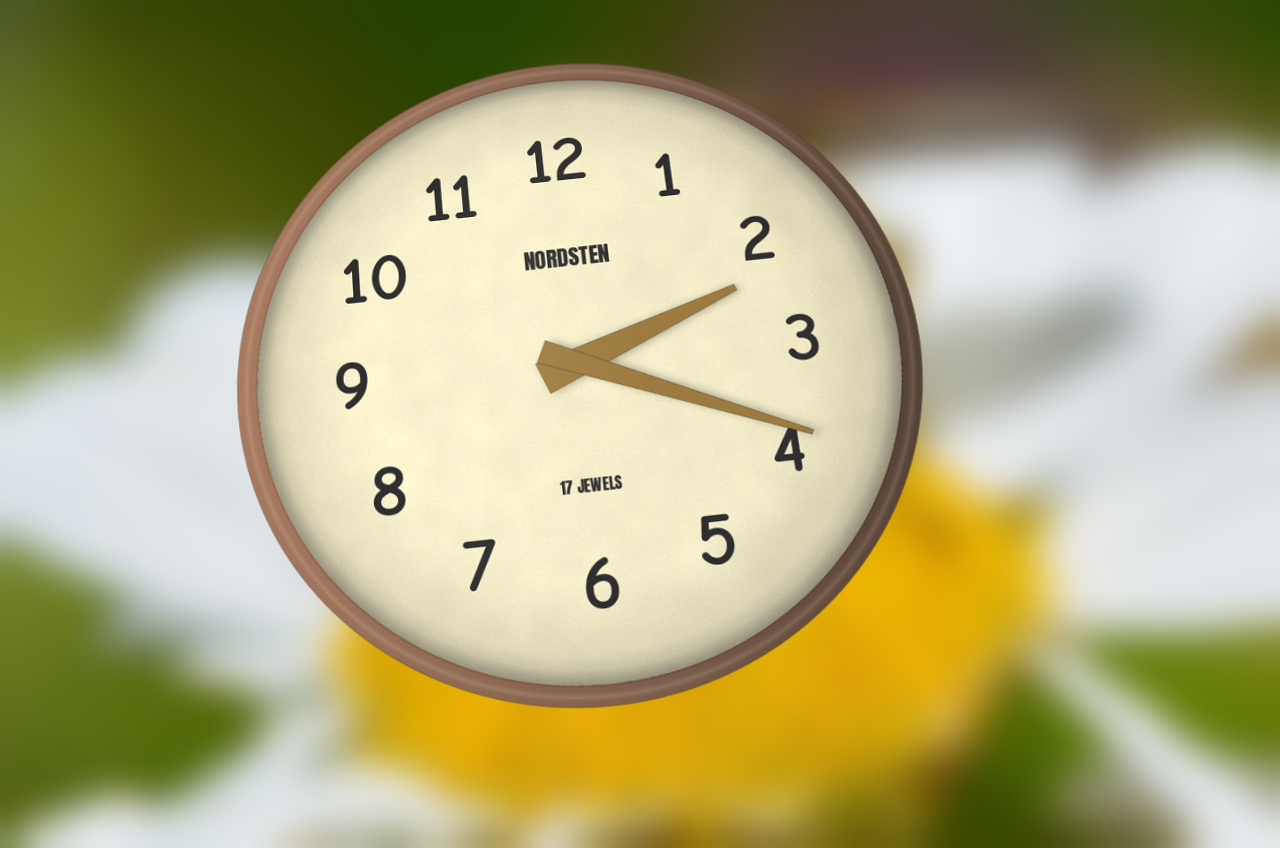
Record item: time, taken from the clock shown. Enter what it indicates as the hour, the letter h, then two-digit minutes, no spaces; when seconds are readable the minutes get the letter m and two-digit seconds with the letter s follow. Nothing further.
2h19
